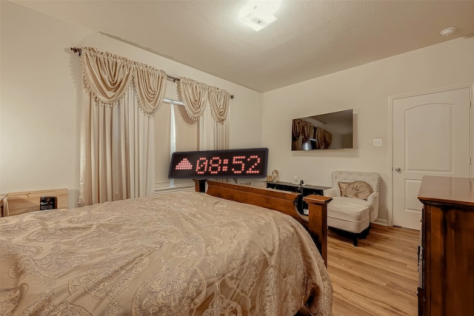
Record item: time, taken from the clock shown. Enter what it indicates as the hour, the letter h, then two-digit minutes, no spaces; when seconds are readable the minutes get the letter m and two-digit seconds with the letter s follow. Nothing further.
8h52
